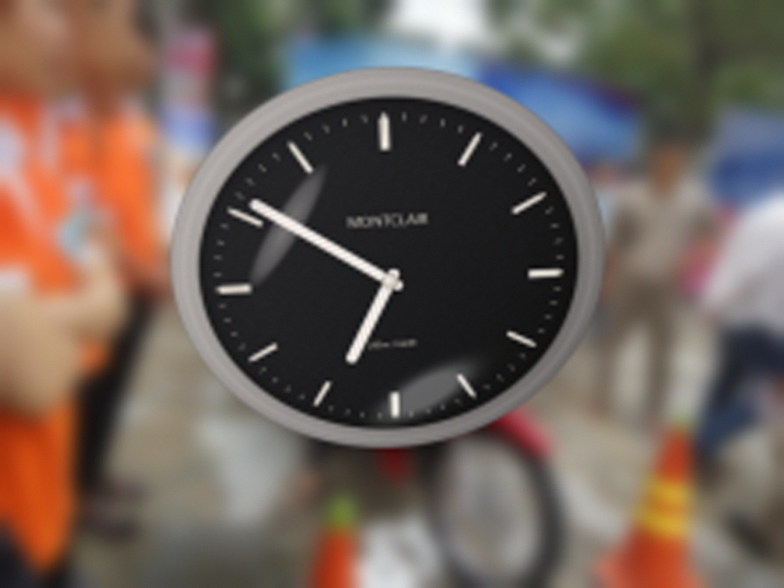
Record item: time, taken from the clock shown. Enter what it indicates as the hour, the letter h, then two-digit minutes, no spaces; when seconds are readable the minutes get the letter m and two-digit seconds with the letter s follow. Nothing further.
6h51
